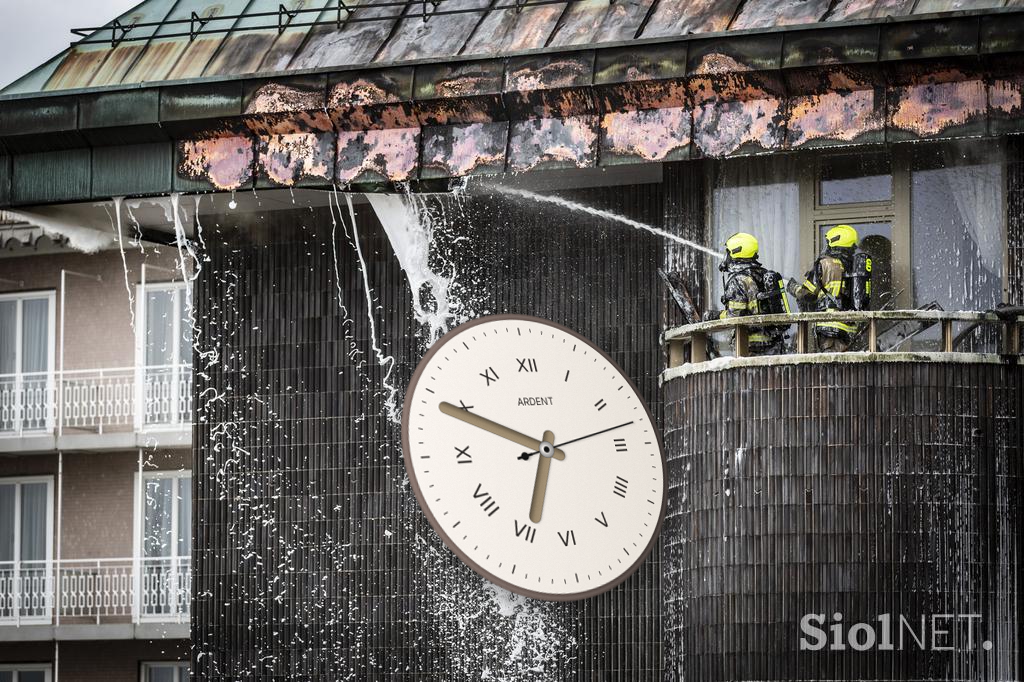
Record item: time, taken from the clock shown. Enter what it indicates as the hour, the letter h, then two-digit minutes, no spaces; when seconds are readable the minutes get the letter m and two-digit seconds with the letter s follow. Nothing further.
6h49m13s
